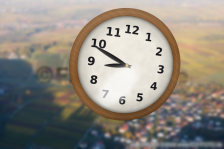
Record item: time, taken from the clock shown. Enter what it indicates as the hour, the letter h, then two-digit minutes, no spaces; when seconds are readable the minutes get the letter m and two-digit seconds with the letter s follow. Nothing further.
8h49
